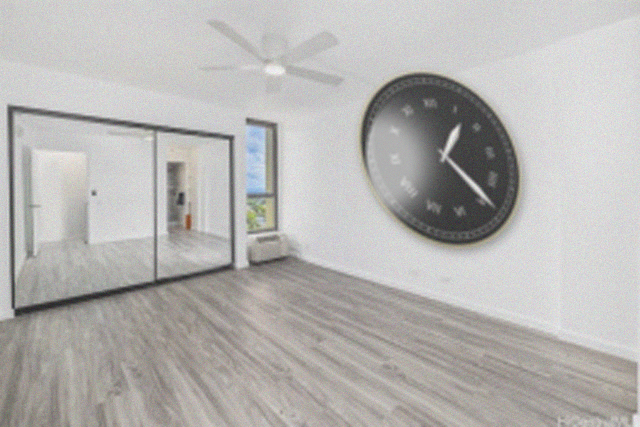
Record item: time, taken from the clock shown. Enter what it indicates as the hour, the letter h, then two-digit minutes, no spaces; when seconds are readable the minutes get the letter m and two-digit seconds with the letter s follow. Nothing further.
1h24
